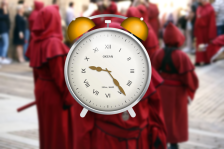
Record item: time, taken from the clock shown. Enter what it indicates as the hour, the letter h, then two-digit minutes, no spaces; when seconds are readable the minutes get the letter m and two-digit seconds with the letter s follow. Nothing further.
9h24
